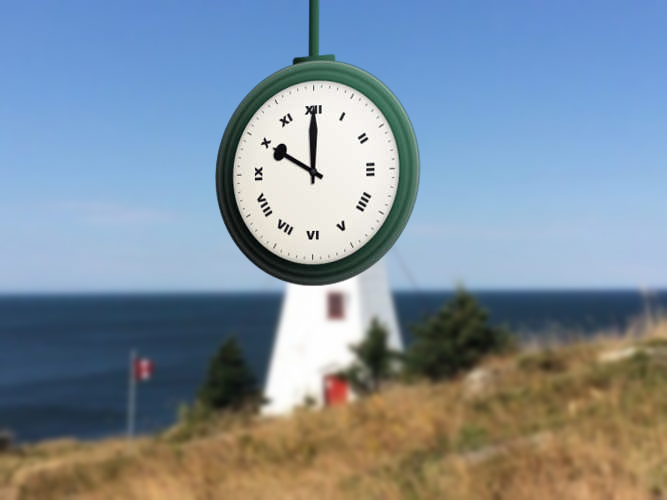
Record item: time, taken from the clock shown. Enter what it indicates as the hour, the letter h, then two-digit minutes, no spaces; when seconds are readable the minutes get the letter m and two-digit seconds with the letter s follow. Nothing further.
10h00
